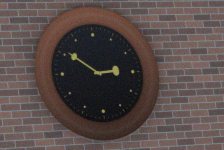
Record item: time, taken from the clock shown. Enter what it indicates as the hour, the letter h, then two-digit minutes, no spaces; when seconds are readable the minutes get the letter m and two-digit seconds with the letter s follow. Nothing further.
2h51
